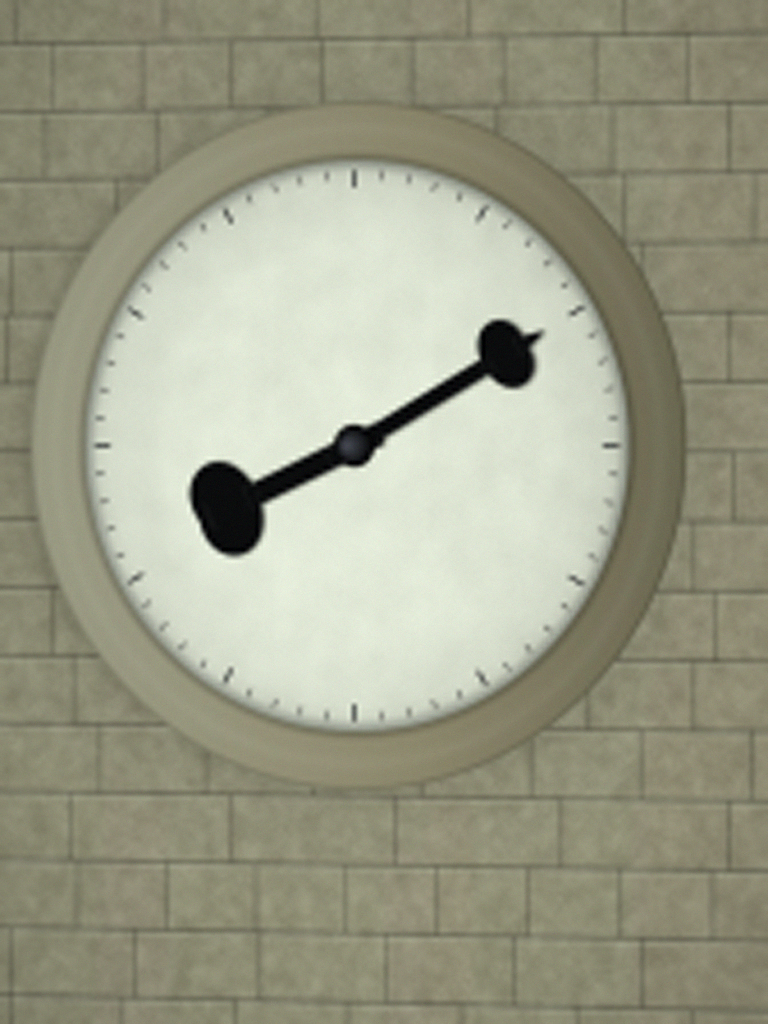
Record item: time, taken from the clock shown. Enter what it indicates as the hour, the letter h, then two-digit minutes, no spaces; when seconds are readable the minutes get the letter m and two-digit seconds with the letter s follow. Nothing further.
8h10
